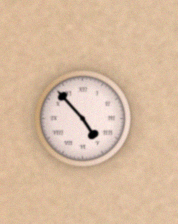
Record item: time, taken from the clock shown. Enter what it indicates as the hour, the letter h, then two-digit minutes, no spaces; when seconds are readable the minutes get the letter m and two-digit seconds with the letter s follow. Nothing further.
4h53
